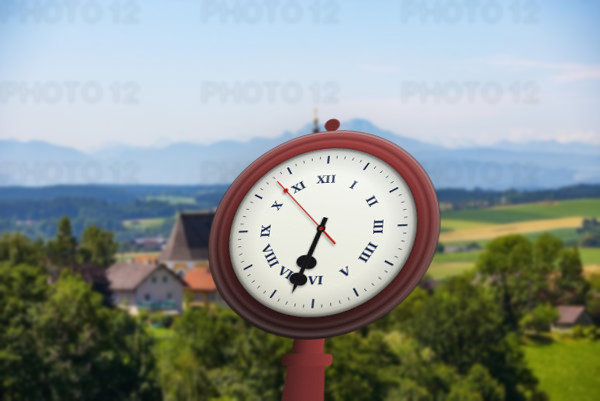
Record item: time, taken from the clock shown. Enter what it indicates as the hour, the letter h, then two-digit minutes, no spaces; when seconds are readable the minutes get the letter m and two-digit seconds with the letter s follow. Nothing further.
6h32m53s
